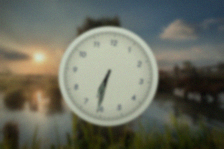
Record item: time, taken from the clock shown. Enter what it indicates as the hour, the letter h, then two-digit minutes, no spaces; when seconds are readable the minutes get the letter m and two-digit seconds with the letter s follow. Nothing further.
6h31
